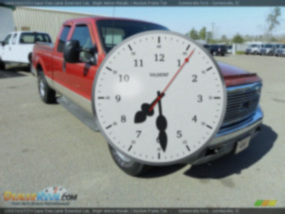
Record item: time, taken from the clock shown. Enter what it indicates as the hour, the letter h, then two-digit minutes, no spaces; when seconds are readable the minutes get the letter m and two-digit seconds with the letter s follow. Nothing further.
7h29m06s
